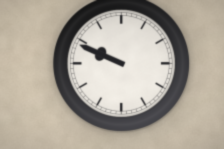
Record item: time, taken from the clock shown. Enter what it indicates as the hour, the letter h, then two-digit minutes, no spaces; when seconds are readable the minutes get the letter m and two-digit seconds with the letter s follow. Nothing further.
9h49
